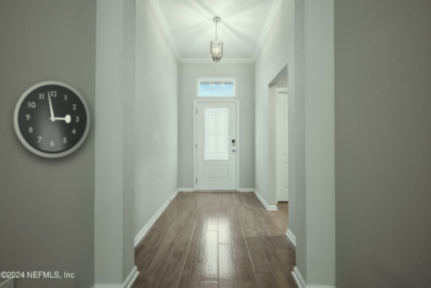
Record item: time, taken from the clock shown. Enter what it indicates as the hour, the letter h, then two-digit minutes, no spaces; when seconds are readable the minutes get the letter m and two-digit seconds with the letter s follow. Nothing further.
2h58
